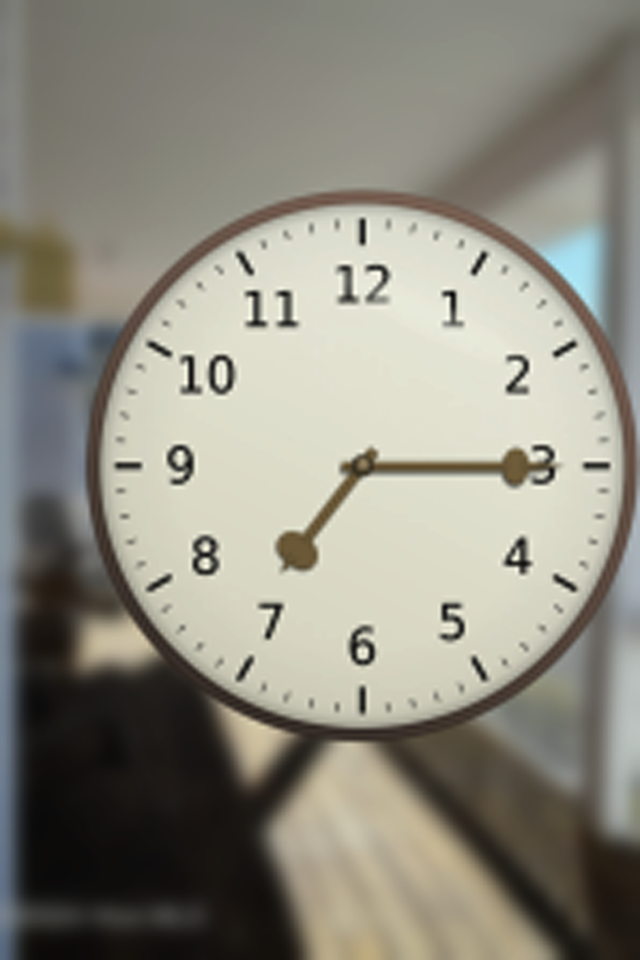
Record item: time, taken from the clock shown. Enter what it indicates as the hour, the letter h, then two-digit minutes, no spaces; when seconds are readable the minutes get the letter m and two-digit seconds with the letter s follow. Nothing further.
7h15
